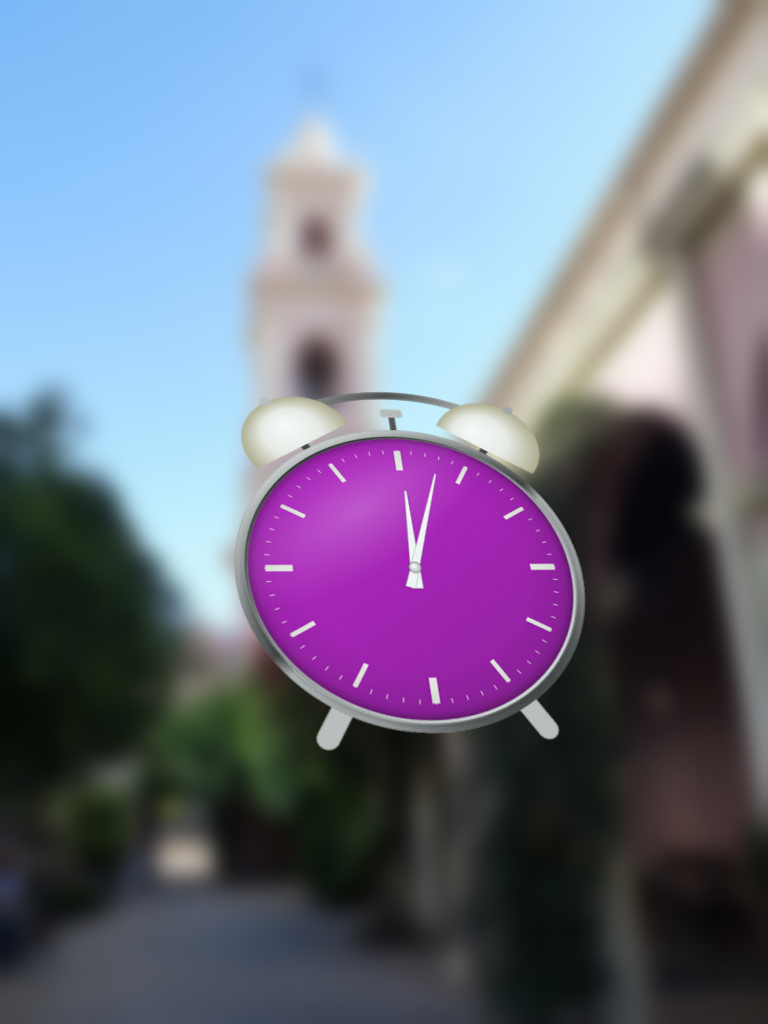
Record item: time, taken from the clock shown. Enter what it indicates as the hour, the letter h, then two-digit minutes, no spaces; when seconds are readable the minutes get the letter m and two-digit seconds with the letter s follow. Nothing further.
12h03
